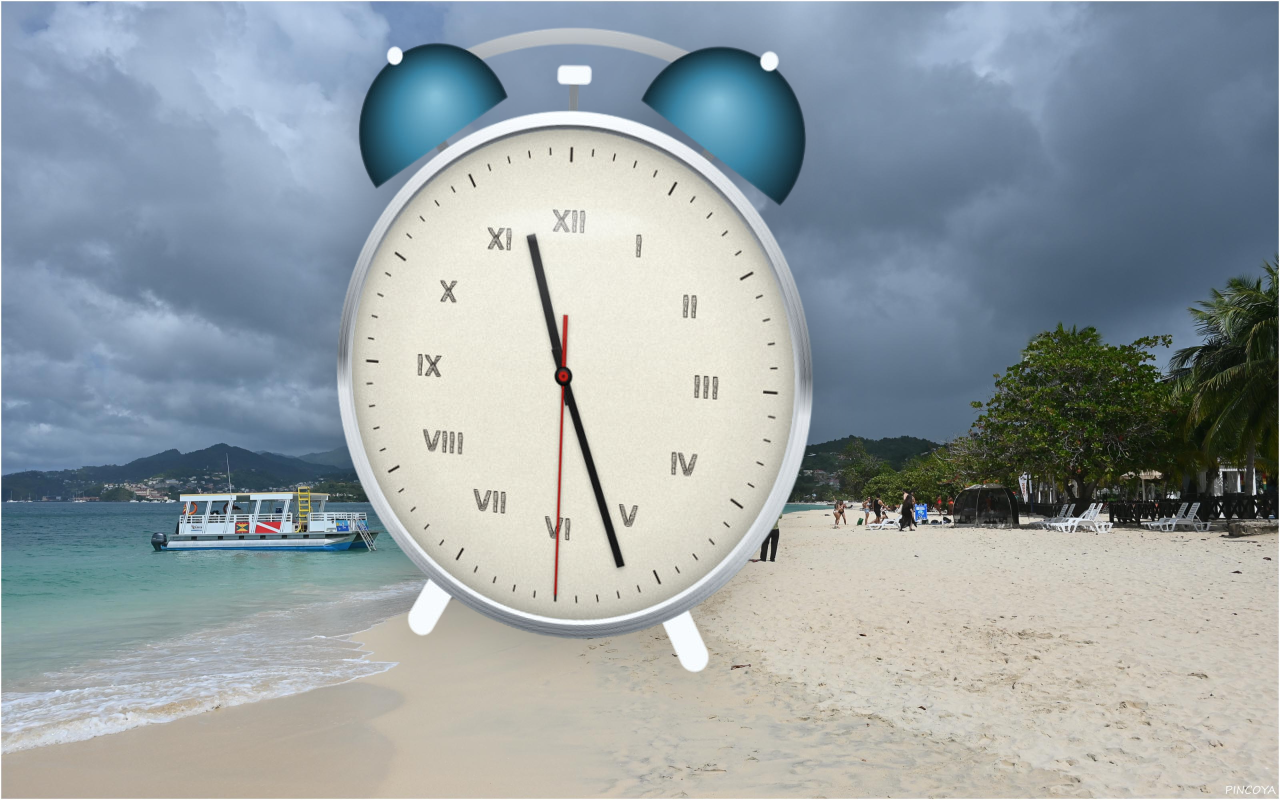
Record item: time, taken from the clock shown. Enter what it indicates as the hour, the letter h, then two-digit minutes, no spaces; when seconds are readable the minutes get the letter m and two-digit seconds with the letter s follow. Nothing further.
11h26m30s
